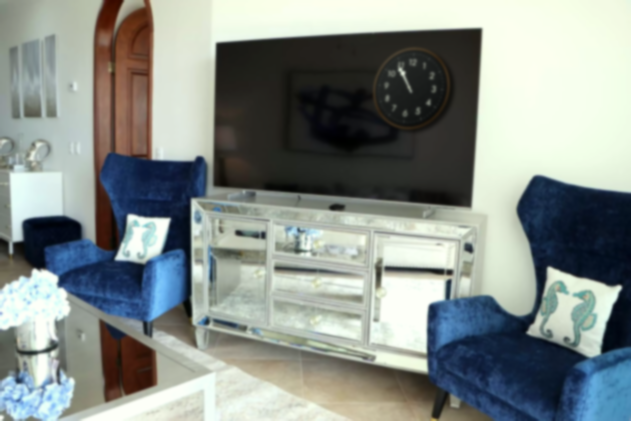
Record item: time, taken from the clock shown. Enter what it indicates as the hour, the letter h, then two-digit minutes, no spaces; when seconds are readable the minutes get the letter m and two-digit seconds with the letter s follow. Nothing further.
10h54
